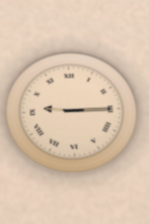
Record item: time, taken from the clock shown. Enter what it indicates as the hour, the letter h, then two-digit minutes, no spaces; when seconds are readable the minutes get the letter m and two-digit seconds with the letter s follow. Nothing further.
9h15
